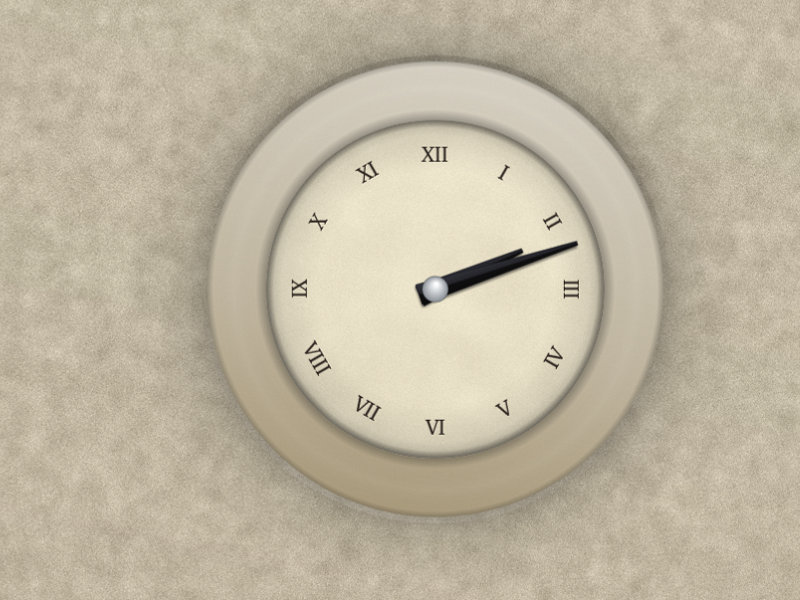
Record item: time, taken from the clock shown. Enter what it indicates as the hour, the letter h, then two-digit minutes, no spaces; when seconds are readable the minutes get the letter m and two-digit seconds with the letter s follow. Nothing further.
2h12
